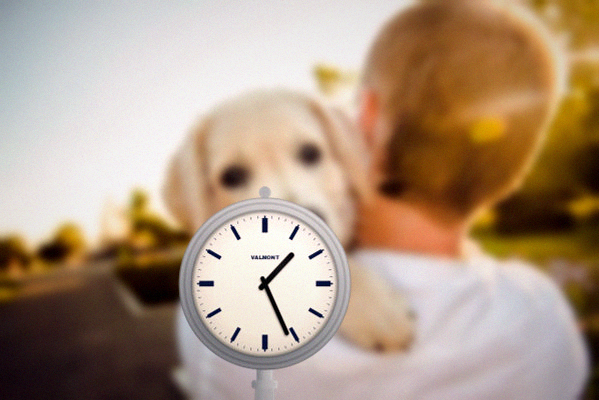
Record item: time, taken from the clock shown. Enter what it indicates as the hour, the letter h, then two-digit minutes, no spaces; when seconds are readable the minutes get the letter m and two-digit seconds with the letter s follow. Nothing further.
1h26
